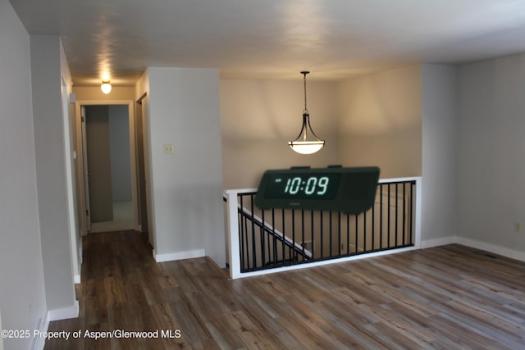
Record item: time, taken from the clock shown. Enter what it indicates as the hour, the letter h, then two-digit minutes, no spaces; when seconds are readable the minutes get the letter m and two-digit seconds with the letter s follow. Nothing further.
10h09
